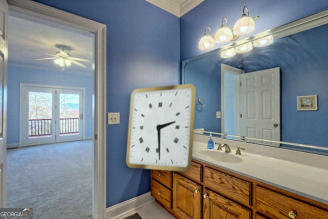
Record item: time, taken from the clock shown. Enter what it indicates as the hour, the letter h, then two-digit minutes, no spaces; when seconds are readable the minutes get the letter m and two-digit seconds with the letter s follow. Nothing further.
2h29
